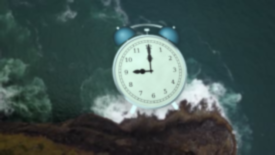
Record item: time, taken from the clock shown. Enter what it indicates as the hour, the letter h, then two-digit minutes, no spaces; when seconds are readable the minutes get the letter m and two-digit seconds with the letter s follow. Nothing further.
9h00
